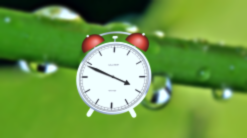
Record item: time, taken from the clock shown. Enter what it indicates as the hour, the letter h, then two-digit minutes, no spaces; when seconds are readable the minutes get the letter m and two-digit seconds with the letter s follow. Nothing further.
3h49
